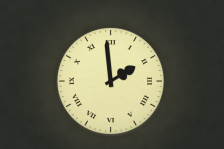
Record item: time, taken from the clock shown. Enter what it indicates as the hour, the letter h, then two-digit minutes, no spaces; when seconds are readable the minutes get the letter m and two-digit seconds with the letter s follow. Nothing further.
1h59
